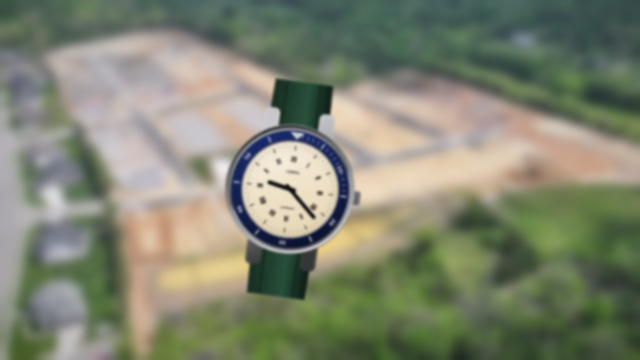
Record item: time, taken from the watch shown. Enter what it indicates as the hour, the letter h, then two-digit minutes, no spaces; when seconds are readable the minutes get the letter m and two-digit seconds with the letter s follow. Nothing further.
9h22
